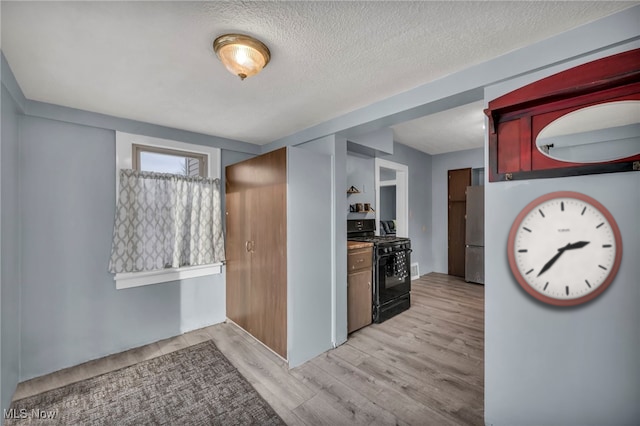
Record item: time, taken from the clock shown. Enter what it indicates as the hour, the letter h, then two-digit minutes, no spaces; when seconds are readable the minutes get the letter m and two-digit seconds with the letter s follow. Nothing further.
2h38
